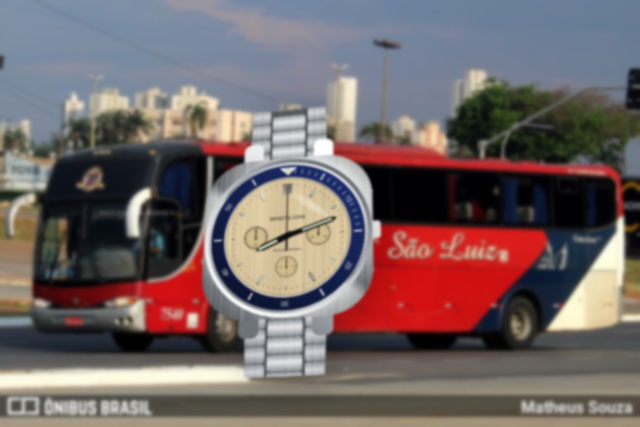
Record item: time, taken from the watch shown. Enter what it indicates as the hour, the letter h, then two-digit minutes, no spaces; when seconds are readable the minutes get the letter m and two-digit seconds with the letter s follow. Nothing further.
8h12
